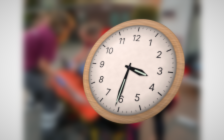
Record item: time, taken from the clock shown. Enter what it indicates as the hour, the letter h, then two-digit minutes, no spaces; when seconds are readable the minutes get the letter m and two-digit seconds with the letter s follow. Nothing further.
3h31
